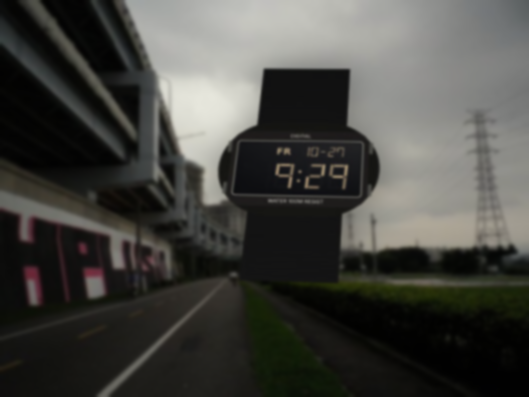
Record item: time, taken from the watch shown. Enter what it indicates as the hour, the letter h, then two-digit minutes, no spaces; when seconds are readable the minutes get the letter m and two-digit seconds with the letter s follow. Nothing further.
9h29
